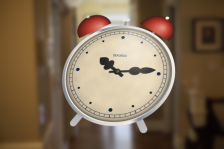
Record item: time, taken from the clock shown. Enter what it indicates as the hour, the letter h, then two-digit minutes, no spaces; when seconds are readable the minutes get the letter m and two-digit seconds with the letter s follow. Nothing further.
10h14
